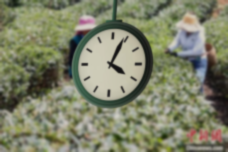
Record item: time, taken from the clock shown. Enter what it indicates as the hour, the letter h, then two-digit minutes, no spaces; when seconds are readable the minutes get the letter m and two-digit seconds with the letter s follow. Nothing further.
4h04
